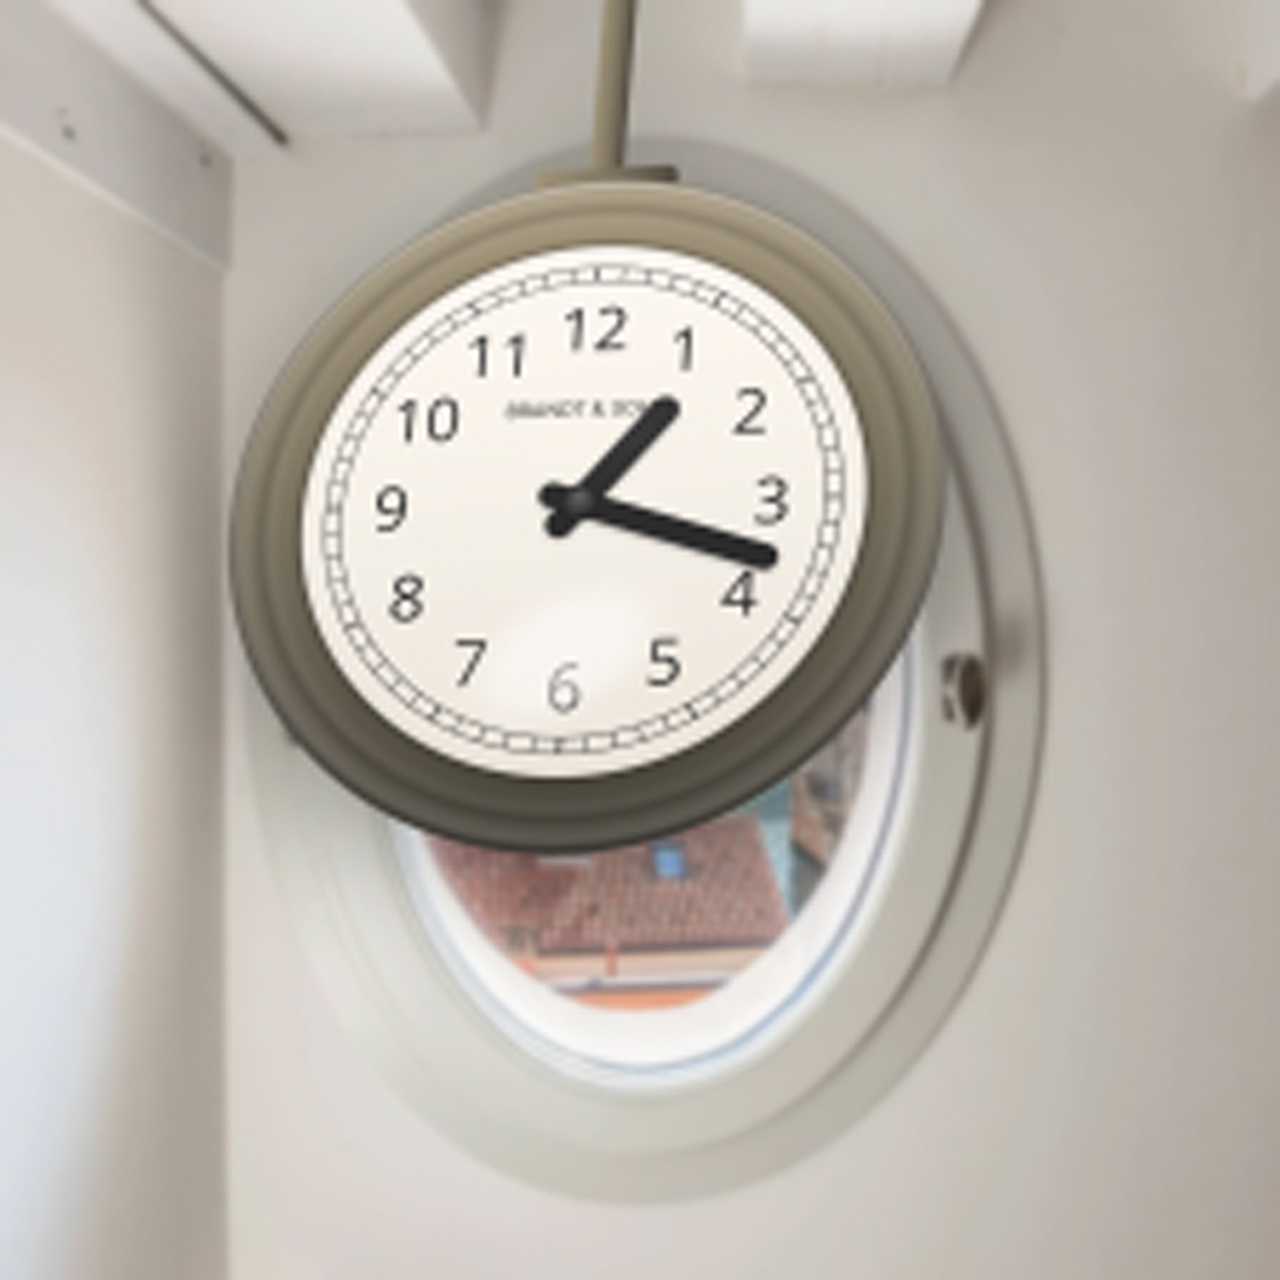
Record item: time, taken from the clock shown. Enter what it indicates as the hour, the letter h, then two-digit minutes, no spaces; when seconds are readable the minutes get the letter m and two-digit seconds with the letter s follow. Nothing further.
1h18
